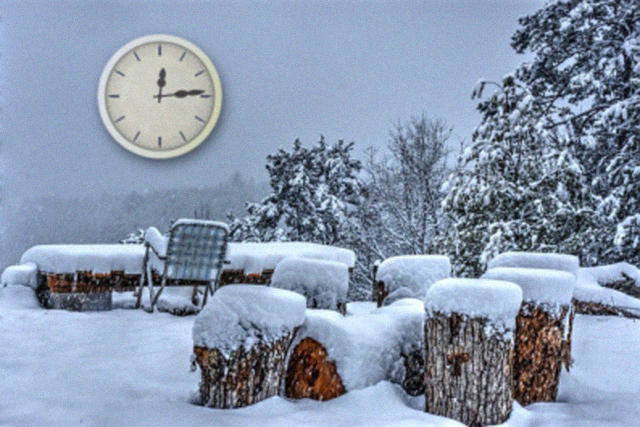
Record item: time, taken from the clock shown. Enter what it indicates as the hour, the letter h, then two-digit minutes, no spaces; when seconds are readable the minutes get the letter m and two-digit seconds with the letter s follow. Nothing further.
12h14
